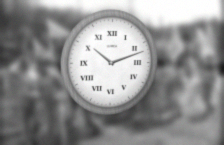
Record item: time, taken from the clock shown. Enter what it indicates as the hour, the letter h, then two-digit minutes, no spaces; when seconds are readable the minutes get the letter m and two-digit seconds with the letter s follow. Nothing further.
10h12
